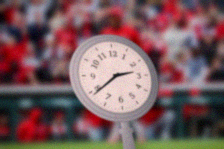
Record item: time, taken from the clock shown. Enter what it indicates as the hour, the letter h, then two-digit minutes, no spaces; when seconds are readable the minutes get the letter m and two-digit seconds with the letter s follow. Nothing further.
2h39
